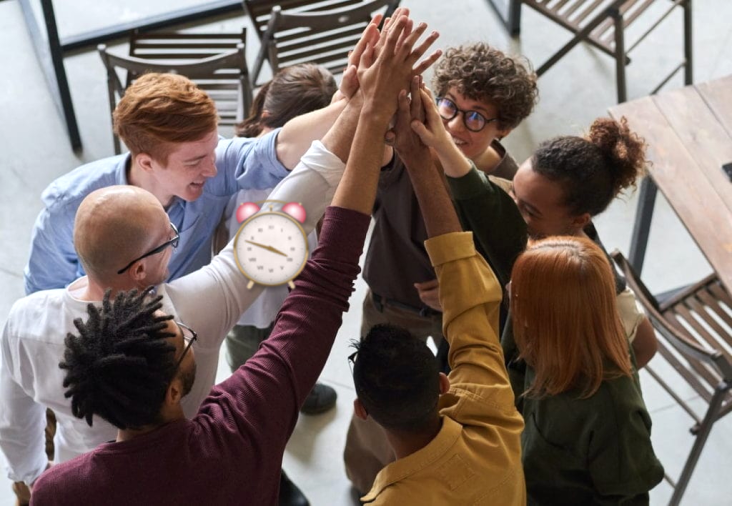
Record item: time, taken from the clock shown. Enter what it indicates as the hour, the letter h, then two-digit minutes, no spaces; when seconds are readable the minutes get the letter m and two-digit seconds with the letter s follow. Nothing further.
3h48
